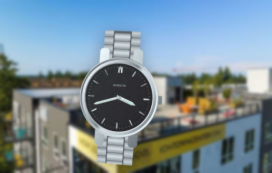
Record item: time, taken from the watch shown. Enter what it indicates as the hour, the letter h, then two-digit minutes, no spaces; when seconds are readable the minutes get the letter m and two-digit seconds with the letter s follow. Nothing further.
3h42
